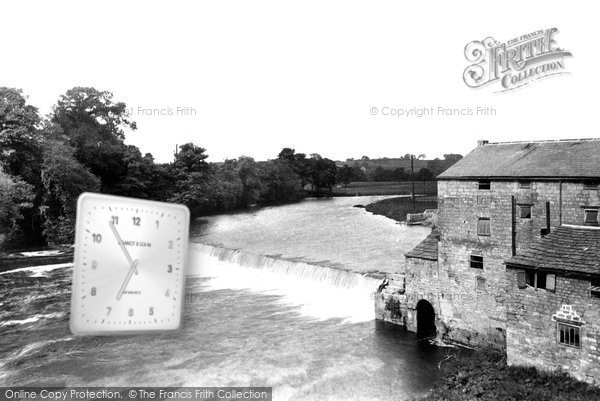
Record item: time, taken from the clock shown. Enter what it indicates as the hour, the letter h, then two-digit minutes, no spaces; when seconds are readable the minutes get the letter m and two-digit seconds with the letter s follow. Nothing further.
6h54
